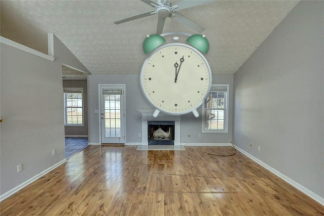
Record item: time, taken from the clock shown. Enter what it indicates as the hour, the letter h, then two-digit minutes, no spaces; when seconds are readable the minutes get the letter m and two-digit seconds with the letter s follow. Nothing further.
12h03
